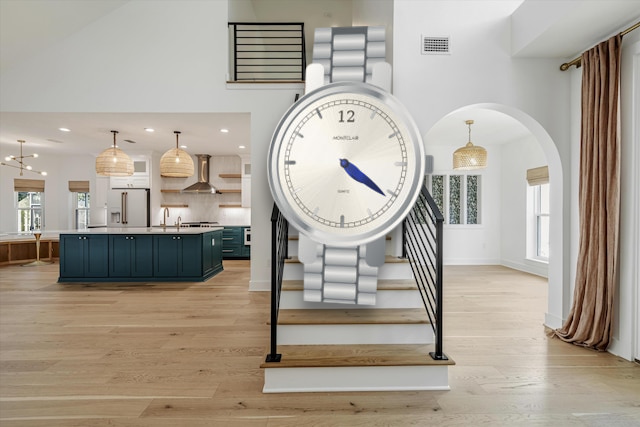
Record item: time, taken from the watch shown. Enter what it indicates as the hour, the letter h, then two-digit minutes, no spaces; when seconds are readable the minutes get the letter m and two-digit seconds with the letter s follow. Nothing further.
4h21
